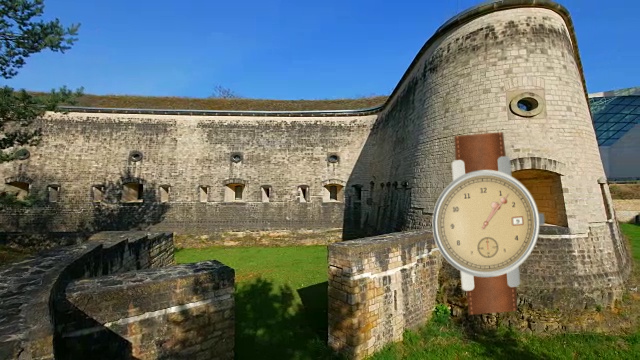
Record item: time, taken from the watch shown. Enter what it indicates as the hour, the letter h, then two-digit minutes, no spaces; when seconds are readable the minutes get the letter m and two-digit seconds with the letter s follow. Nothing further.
1h07
